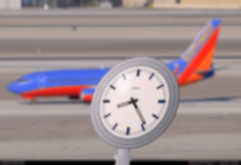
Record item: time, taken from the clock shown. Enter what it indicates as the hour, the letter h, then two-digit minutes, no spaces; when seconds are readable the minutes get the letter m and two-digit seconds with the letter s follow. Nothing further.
8h24
